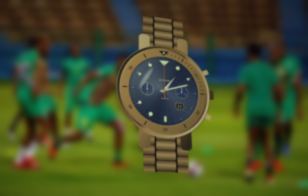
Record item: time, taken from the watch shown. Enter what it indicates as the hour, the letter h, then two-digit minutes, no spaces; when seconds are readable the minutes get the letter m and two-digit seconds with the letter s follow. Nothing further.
1h12
